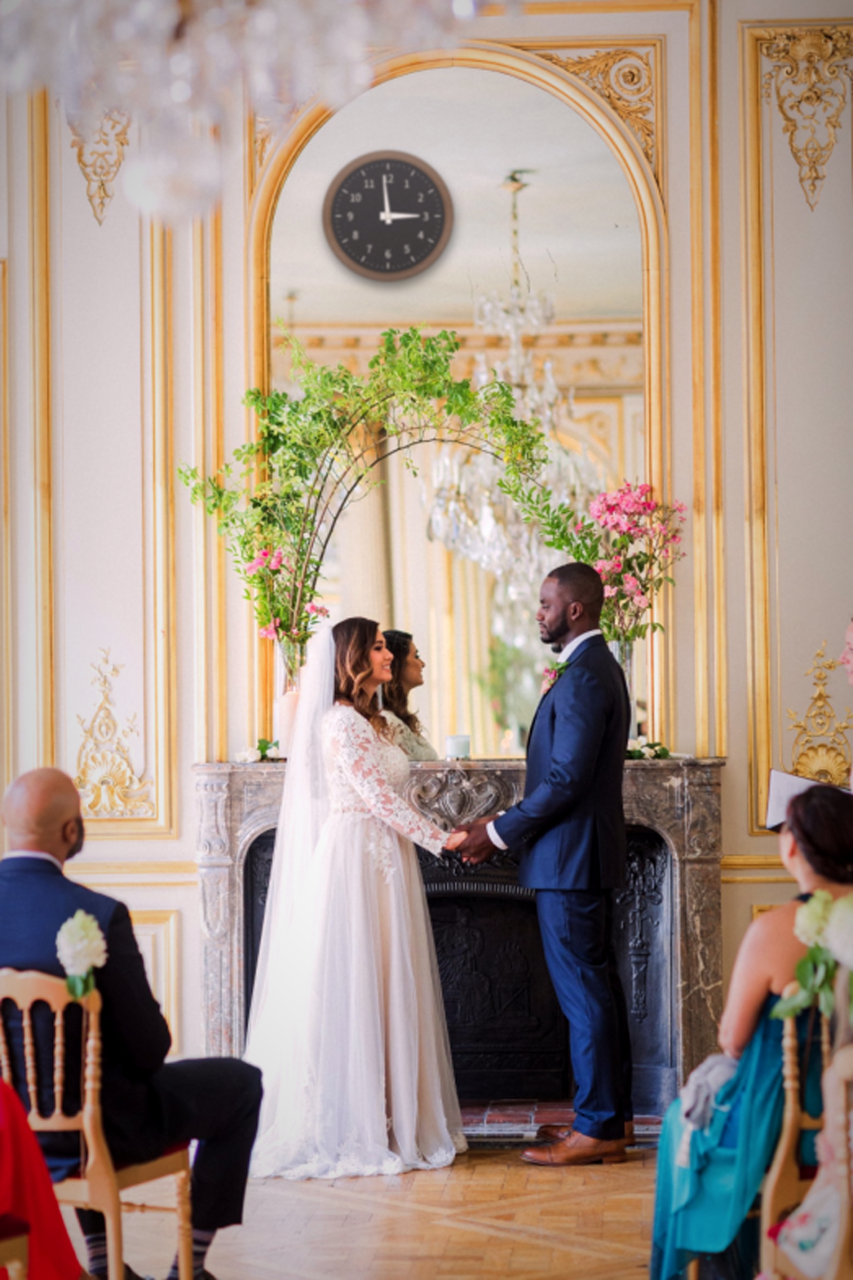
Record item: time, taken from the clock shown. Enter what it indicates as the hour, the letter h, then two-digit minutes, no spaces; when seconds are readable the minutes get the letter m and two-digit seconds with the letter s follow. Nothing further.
2h59
